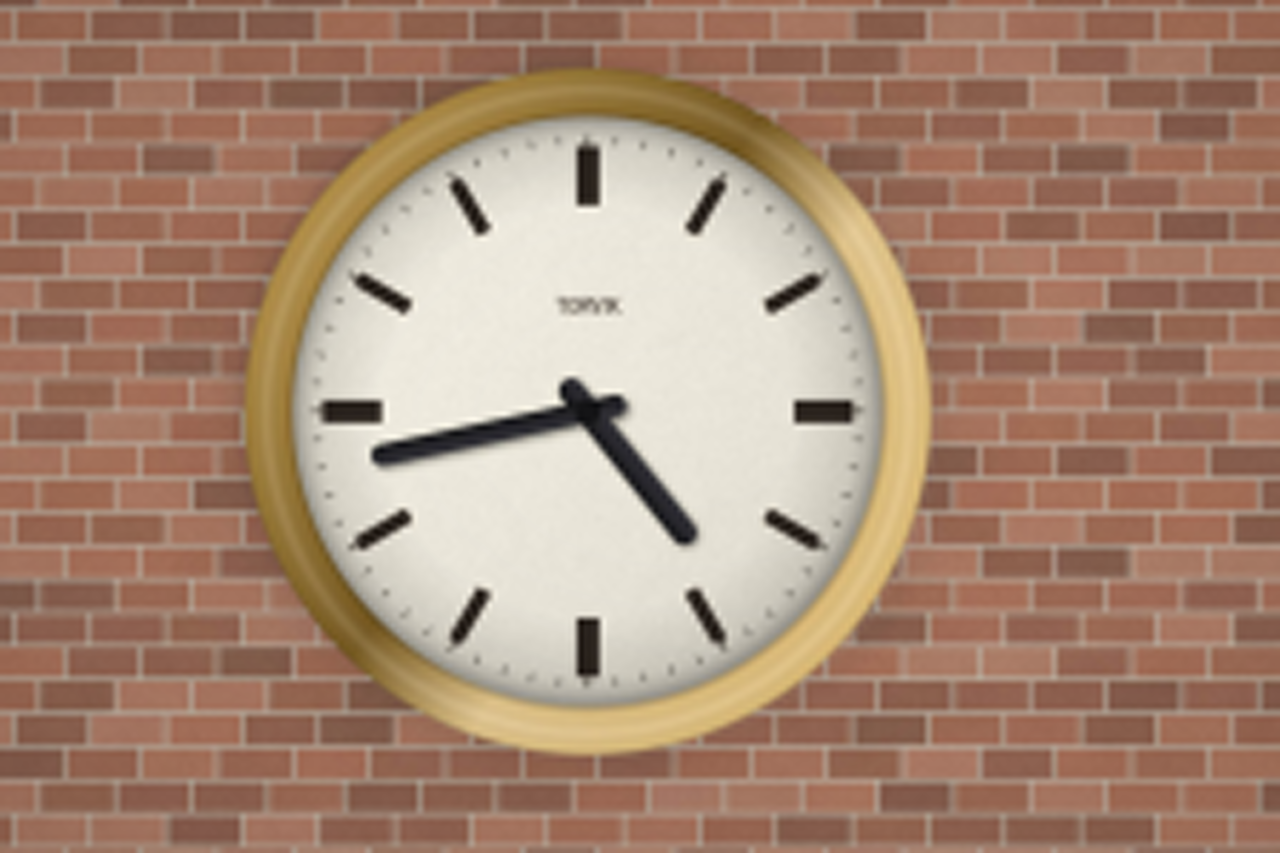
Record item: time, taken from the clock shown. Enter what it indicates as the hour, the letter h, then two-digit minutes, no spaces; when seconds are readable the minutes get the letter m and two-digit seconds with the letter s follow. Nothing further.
4h43
